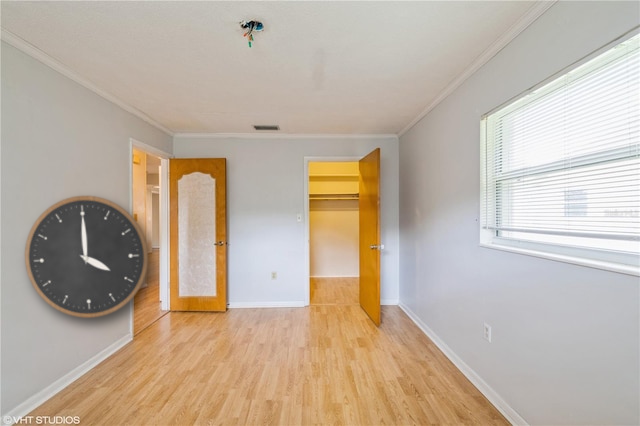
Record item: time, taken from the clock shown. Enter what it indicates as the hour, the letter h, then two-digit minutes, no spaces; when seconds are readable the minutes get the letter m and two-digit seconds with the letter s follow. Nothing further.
4h00
